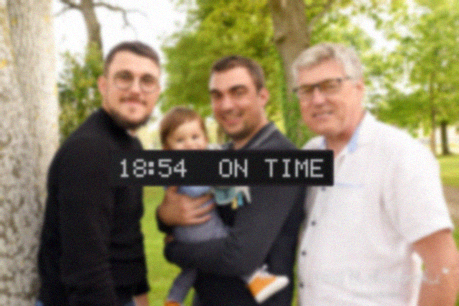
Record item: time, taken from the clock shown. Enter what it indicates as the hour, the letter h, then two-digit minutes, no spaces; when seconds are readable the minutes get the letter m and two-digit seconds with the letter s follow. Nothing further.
18h54
